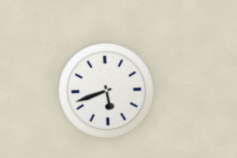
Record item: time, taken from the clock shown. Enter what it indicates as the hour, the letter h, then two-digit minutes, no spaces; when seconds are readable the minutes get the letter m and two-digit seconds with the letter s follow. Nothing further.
5h42
